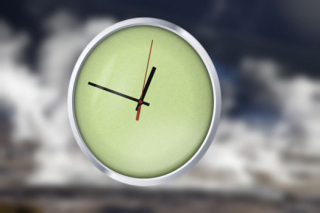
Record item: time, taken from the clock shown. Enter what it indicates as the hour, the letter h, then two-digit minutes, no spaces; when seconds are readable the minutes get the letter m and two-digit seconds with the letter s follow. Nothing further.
12h48m02s
